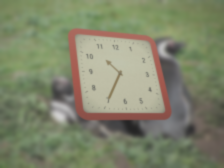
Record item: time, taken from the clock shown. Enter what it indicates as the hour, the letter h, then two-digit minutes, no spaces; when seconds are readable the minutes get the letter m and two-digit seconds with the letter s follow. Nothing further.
10h35
